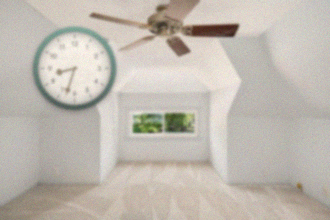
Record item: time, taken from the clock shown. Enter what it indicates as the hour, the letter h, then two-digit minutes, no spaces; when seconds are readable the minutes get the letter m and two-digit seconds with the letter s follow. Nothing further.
8h33
